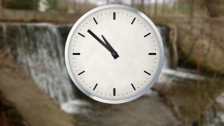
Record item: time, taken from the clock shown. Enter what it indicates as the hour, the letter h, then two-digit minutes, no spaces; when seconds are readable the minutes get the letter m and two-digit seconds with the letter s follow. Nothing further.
10h52
